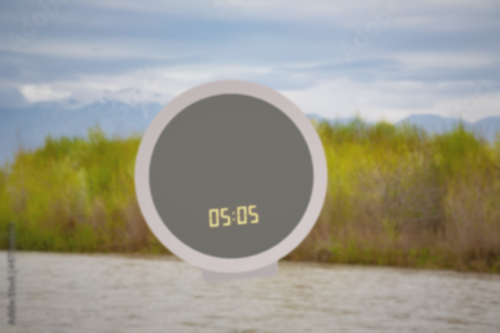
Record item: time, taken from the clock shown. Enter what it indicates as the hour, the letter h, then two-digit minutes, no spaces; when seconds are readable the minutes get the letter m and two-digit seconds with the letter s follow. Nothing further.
5h05
